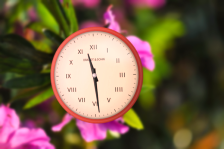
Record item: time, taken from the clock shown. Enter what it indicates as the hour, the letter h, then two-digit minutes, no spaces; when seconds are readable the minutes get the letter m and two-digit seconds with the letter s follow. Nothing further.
11h29
